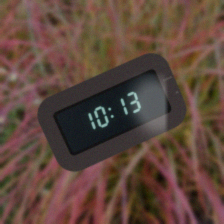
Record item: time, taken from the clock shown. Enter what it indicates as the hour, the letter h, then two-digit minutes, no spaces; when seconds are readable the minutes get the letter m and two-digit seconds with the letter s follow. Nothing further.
10h13
